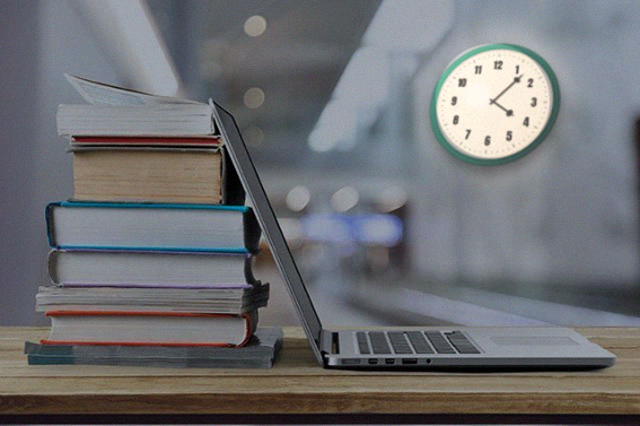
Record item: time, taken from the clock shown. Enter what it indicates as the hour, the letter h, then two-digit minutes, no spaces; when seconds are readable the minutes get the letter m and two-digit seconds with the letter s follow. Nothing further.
4h07
